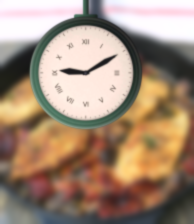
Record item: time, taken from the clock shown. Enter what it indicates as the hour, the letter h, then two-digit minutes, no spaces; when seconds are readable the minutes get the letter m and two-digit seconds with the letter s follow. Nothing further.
9h10
